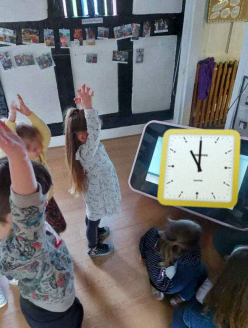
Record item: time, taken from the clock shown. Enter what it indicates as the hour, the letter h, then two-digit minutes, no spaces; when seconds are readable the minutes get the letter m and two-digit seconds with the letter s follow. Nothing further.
11h00
